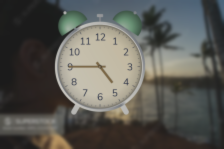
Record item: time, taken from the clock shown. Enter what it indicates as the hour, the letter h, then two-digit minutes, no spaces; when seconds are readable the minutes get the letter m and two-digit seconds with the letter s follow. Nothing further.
4h45
